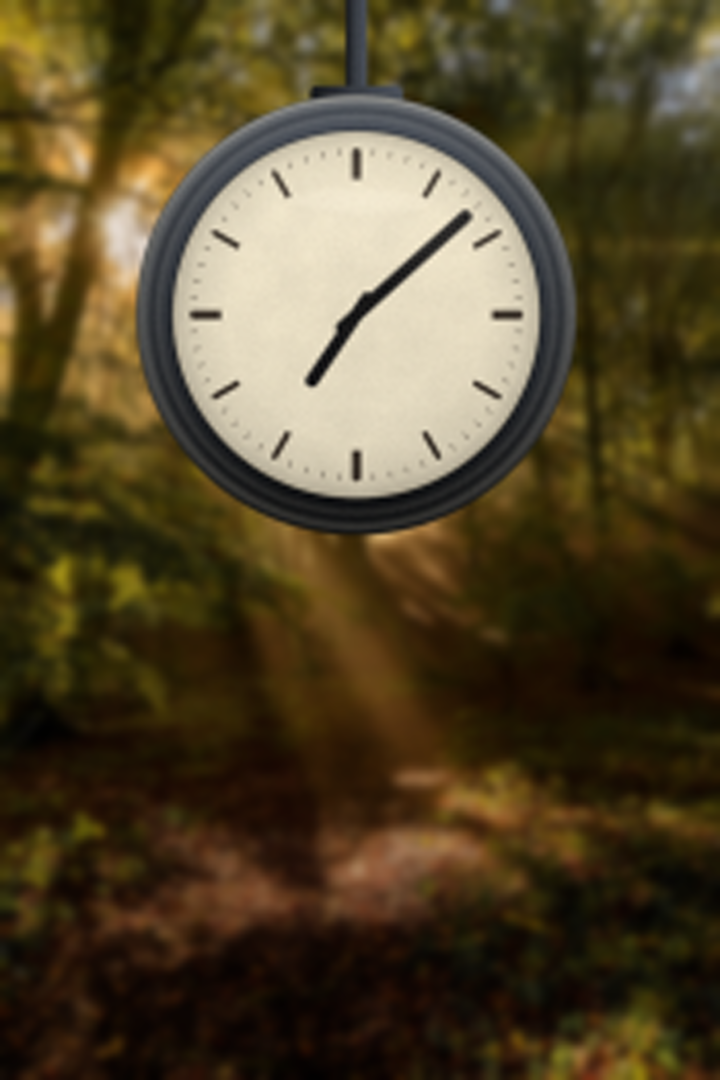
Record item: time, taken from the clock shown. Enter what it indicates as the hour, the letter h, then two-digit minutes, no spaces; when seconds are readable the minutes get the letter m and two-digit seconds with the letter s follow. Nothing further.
7h08
